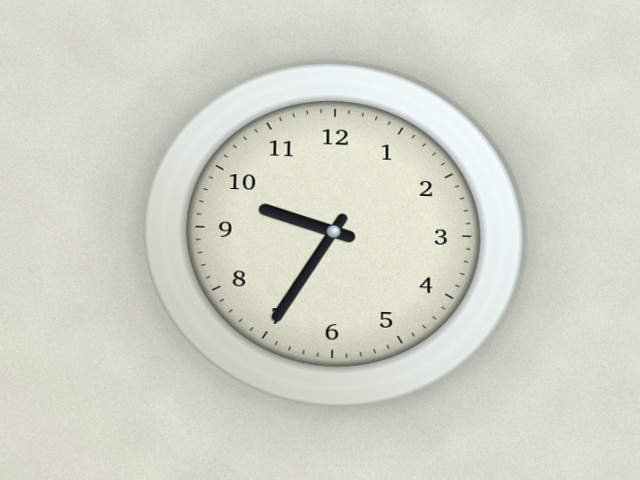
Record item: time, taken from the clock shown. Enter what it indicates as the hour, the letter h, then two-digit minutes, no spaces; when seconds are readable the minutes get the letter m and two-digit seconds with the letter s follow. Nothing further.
9h35
